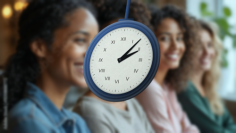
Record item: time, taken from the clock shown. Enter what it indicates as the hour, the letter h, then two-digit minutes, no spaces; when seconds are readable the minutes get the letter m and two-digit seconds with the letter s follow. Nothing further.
2h07
